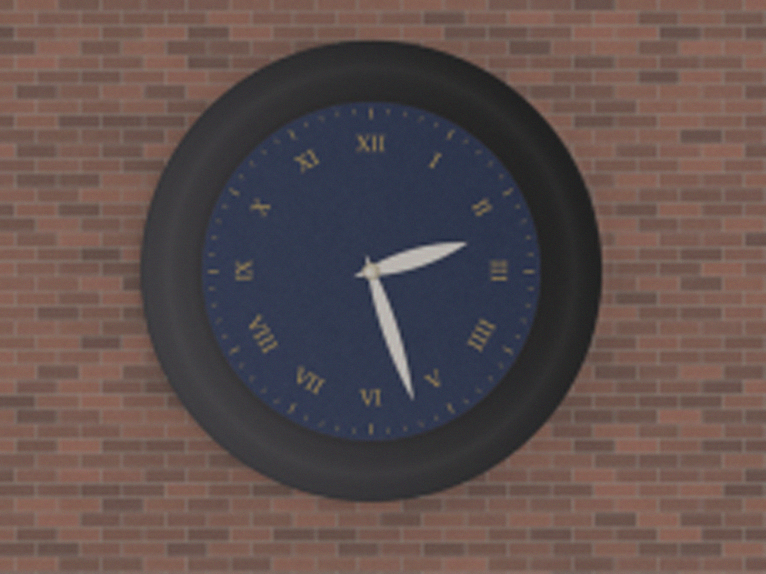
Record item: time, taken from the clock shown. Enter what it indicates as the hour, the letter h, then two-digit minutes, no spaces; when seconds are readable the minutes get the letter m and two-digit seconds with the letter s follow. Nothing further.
2h27
